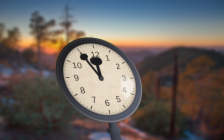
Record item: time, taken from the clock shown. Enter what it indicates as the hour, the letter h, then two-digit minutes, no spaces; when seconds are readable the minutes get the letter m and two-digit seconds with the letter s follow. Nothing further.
11h55
